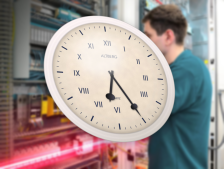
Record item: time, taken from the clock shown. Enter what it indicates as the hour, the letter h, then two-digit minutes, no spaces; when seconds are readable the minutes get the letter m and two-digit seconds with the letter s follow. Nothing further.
6h25
